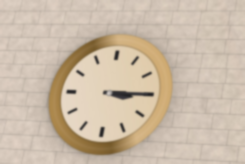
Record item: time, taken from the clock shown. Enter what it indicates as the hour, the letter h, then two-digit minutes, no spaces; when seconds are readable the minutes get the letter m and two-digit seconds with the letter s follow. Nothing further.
3h15
